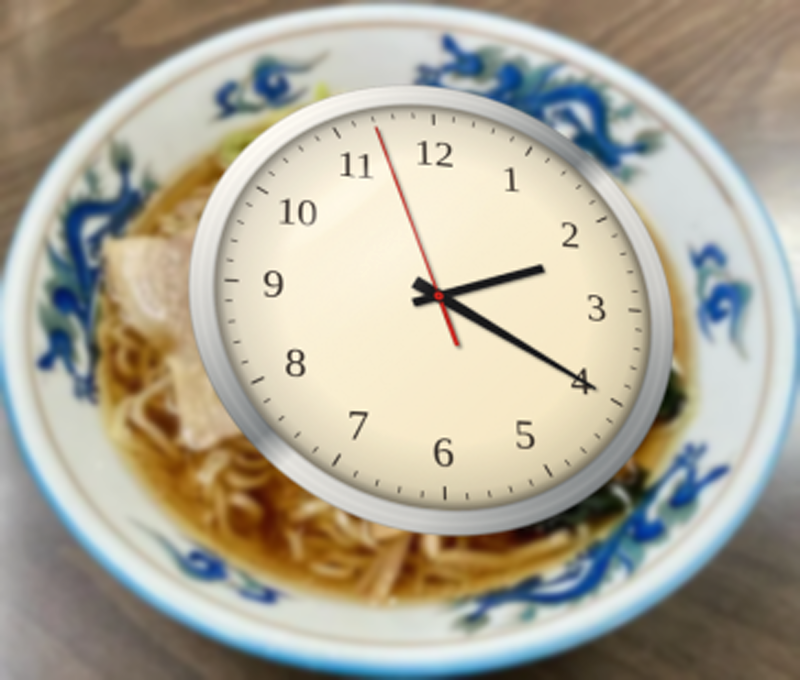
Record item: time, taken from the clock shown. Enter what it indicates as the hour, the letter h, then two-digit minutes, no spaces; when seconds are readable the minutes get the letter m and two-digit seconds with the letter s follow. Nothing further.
2h19m57s
